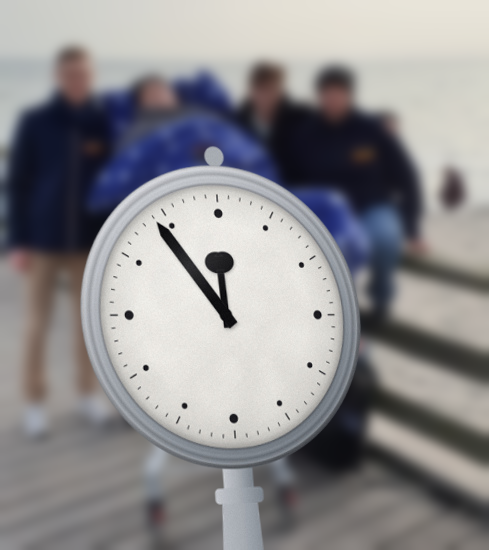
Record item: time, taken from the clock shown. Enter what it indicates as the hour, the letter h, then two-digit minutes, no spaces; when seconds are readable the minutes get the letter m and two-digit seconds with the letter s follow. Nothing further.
11h54
